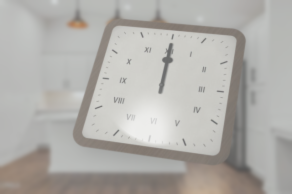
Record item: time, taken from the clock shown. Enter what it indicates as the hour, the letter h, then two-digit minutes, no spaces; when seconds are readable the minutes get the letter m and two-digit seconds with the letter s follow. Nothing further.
12h00
